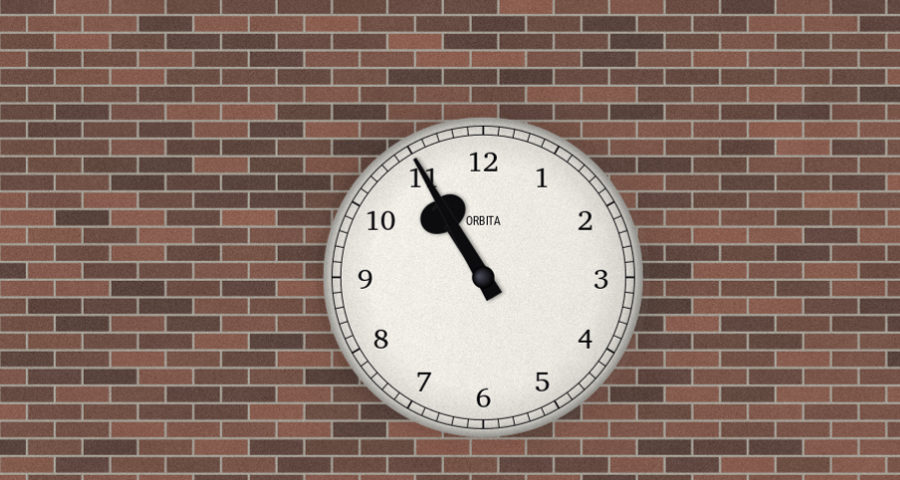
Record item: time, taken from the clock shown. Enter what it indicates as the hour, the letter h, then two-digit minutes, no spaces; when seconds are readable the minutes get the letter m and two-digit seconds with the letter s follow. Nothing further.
10h55
